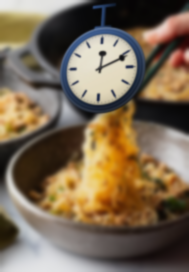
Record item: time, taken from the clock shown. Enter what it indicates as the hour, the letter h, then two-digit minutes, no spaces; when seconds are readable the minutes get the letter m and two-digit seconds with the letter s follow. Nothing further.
12h11
